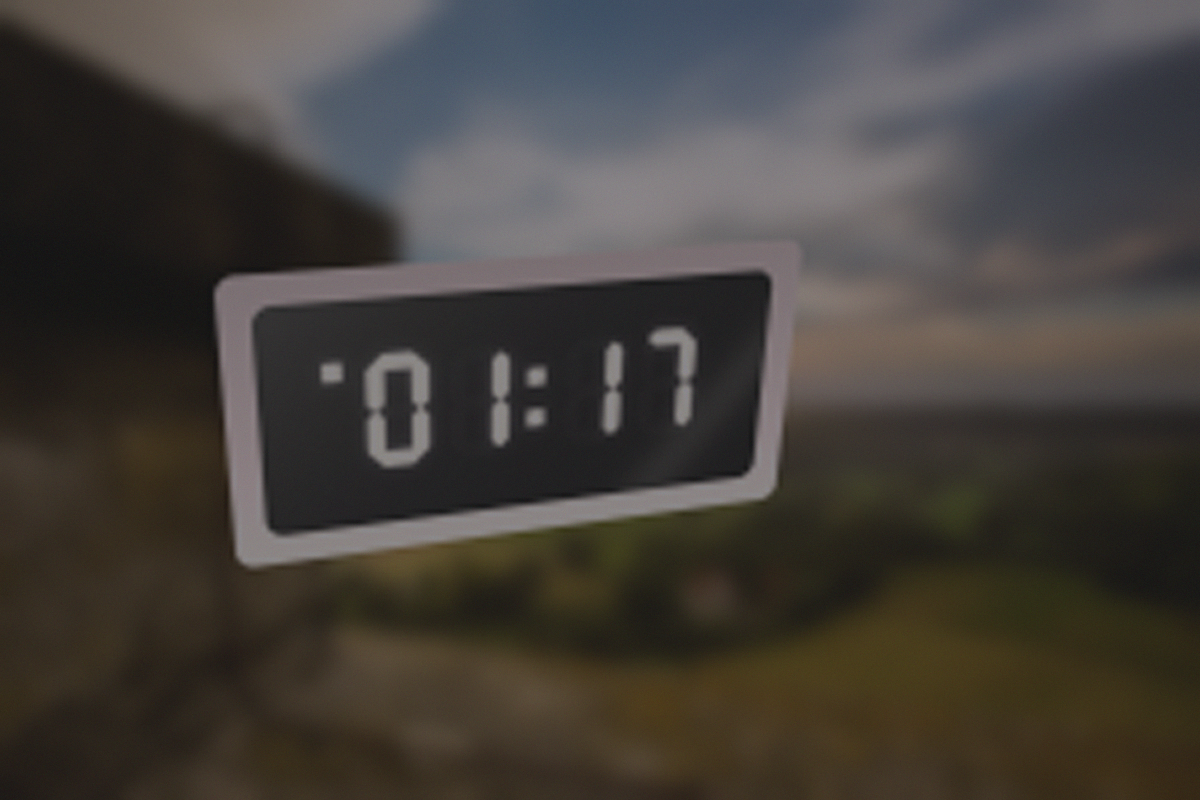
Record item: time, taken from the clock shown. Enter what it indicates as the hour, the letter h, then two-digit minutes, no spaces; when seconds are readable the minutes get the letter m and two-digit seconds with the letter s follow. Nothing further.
1h17
